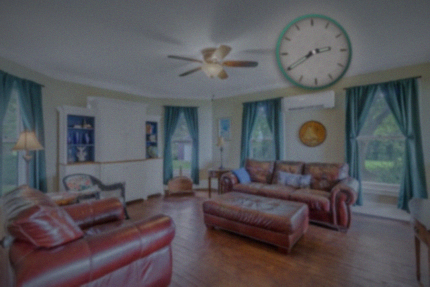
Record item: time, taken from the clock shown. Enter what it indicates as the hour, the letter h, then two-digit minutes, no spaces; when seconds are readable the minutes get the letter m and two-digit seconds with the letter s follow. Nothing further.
2h40
